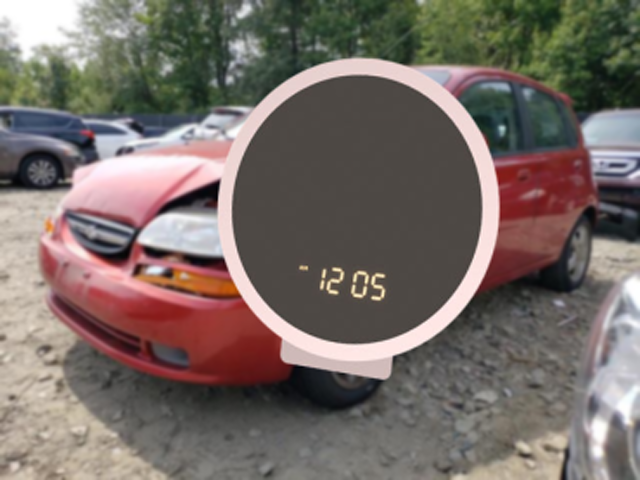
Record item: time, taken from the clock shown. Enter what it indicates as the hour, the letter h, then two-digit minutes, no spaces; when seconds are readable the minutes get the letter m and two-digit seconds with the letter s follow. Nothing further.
12h05
